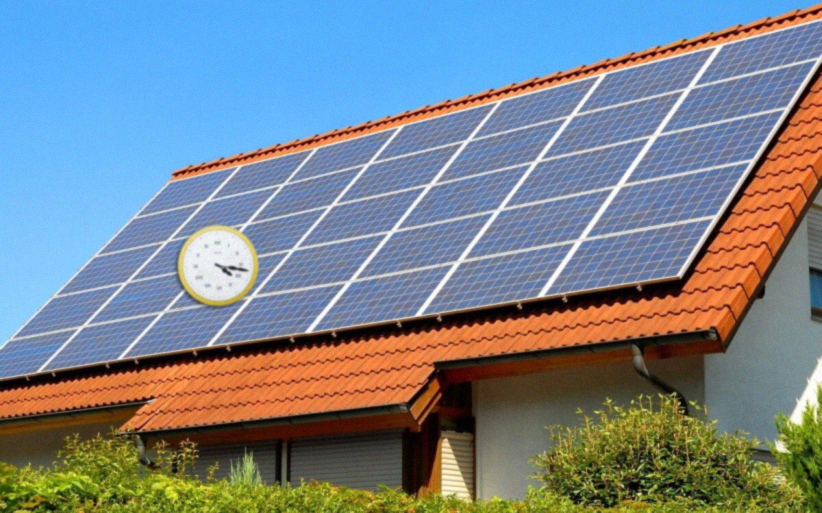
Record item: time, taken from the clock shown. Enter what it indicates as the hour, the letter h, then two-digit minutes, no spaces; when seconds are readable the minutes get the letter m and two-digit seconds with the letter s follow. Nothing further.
4h17
